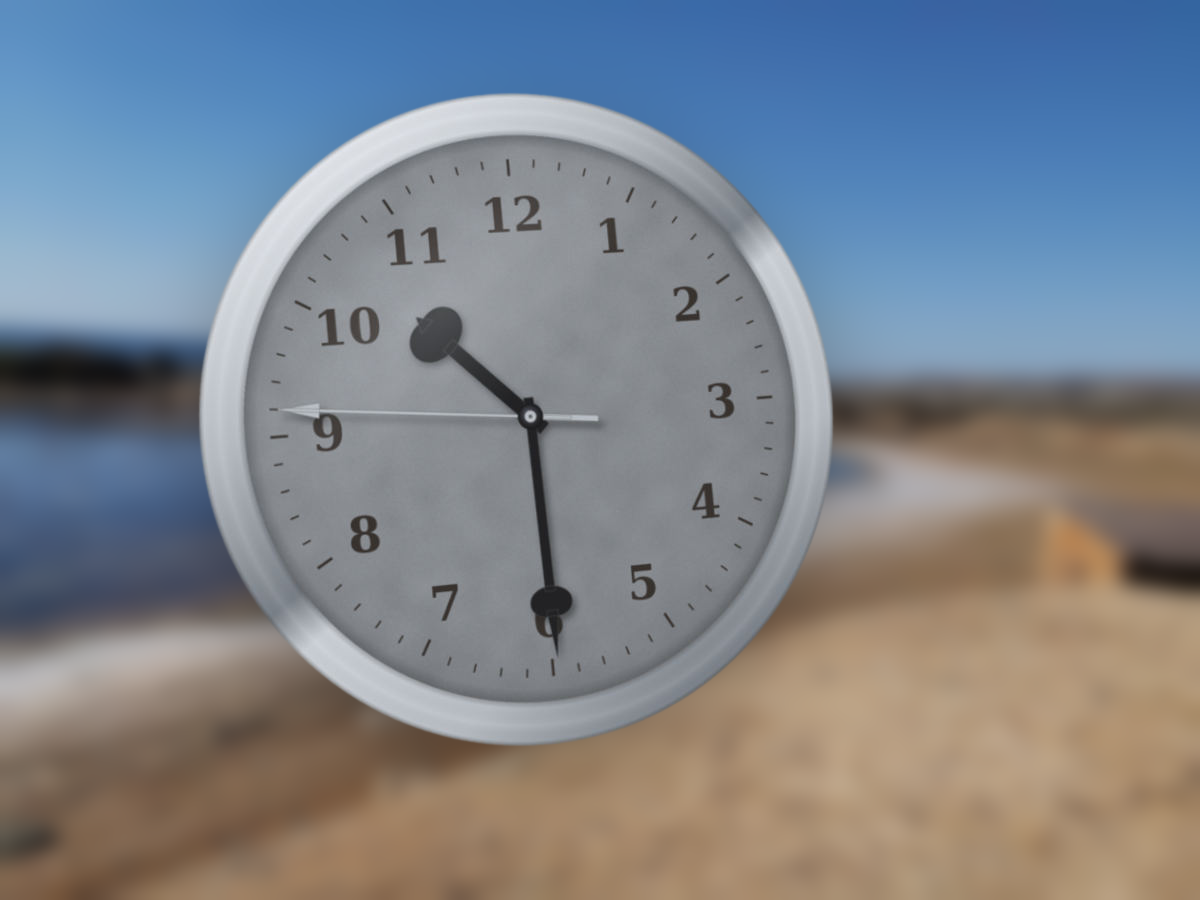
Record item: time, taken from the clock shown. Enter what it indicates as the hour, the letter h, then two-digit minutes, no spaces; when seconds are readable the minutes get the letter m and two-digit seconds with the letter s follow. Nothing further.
10h29m46s
